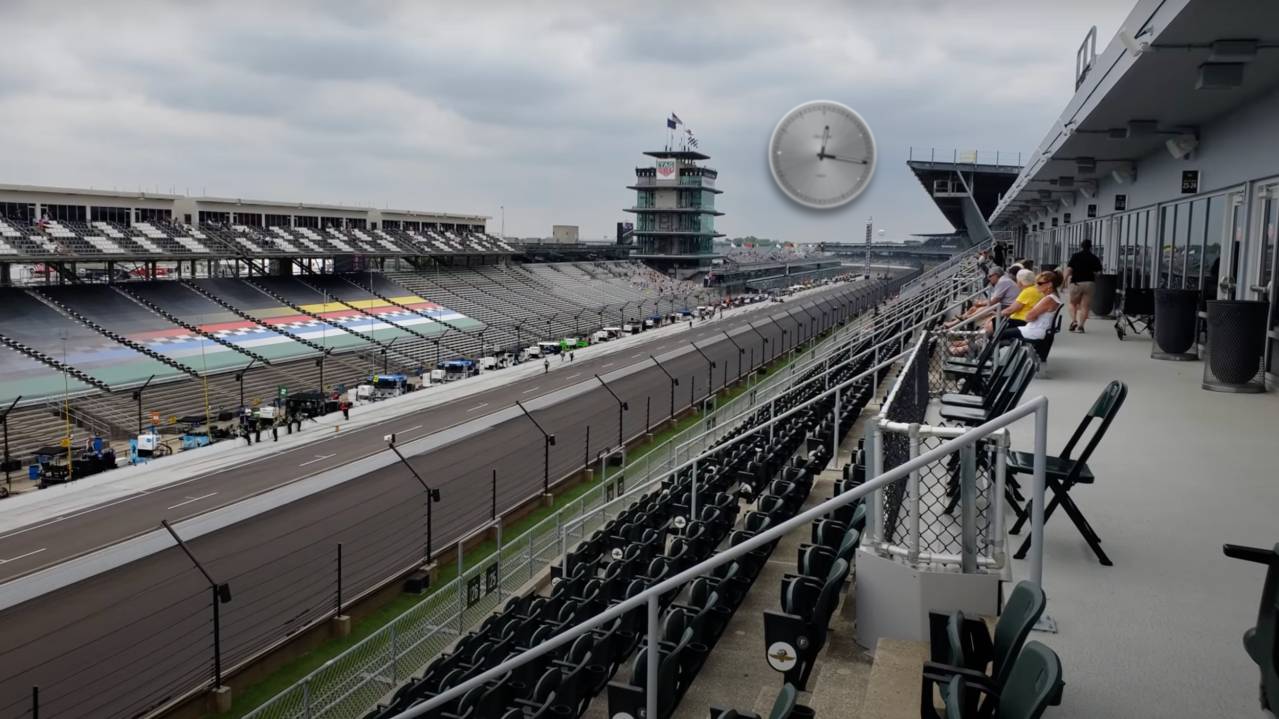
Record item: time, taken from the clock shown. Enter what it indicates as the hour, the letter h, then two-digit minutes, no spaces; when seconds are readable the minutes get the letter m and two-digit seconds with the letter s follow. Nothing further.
12h16
